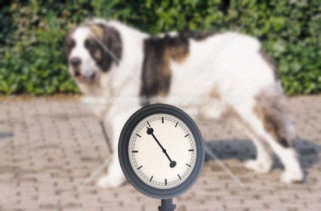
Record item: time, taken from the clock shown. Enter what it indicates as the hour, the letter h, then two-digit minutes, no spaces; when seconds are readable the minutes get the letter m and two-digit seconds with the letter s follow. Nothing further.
4h54
